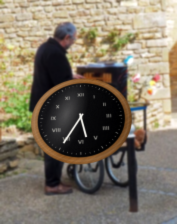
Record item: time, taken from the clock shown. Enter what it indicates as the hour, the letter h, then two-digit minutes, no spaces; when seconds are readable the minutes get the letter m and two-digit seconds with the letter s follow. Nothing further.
5h35
